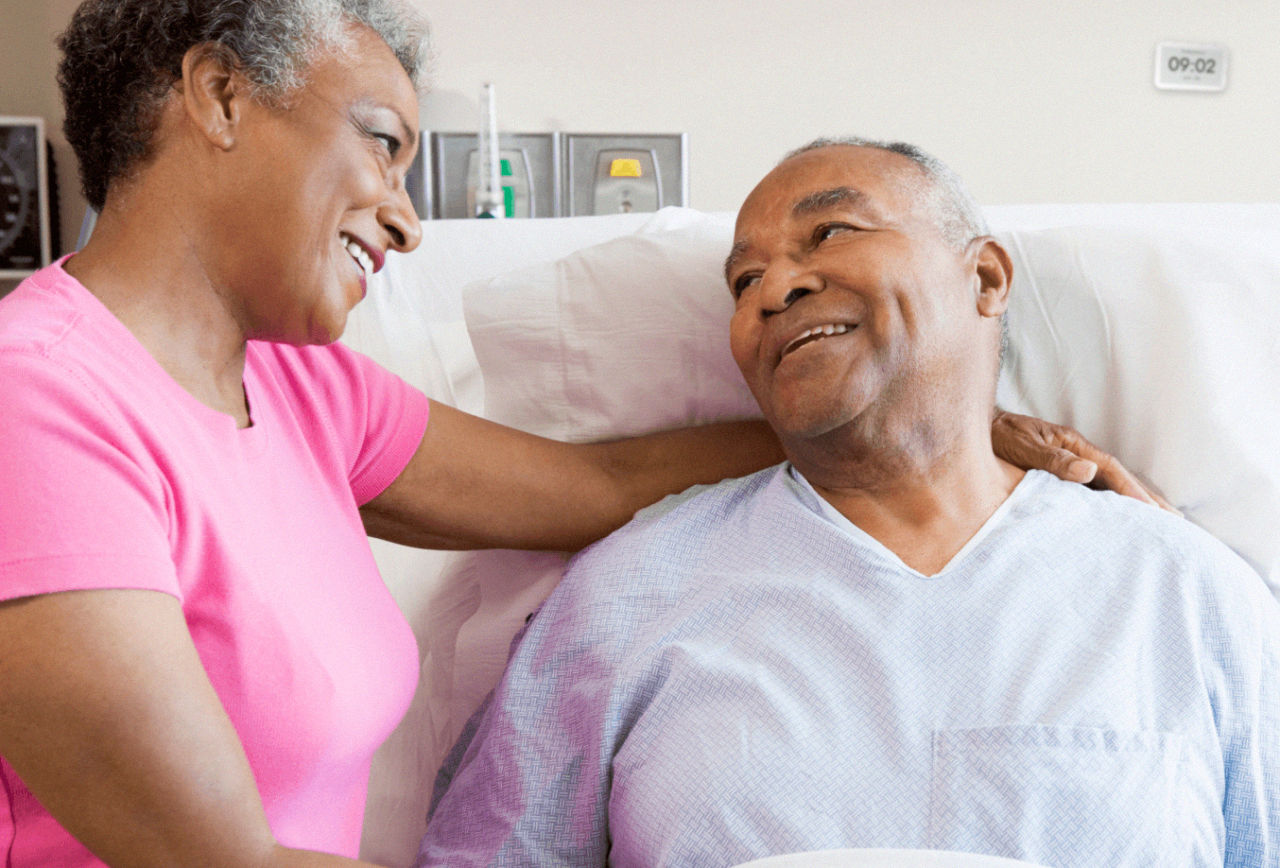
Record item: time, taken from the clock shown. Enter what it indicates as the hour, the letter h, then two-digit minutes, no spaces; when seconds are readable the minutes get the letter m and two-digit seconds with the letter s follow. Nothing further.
9h02
